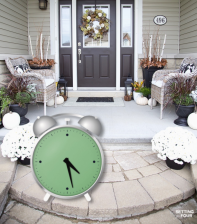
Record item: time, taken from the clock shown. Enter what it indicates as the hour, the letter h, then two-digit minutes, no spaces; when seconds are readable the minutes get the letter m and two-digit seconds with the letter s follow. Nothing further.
4h28
